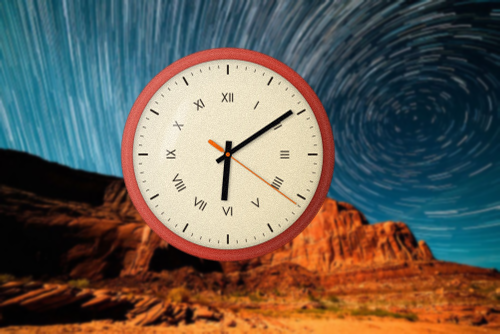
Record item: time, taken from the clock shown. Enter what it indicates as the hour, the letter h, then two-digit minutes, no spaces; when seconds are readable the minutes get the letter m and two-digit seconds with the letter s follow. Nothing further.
6h09m21s
